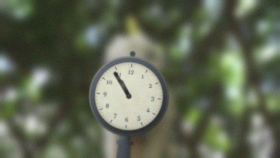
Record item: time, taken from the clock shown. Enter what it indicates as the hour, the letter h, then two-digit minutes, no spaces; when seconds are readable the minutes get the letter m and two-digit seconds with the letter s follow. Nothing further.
10h54
